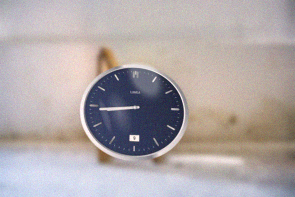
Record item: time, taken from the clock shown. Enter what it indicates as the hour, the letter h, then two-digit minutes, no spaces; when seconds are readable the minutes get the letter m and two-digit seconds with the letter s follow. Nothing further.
8h44
